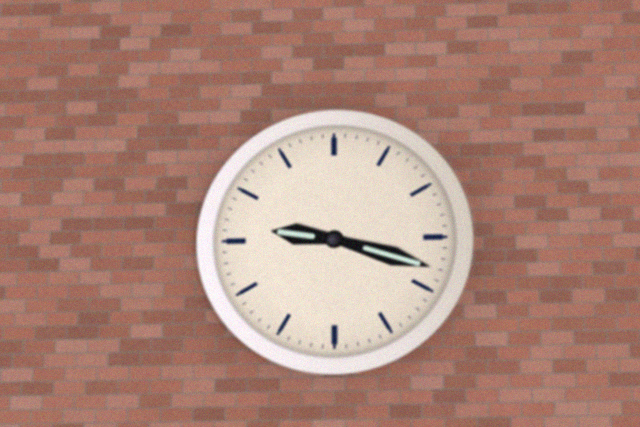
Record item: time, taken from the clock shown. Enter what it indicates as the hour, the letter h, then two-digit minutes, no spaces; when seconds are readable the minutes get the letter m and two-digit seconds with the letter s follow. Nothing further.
9h18
